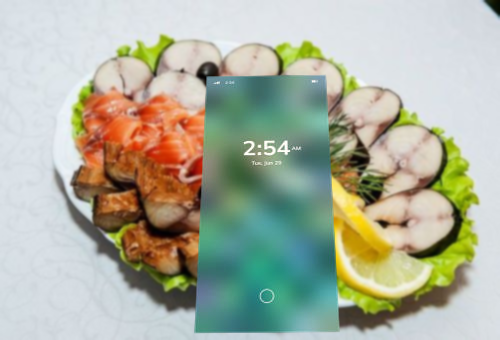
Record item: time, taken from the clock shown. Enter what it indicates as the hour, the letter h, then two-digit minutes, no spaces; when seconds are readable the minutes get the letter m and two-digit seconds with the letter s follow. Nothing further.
2h54
